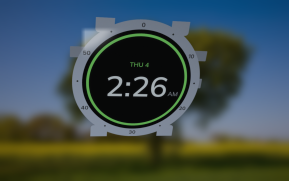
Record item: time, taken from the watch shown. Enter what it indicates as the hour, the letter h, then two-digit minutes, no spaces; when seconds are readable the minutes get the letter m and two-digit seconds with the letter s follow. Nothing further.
2h26
